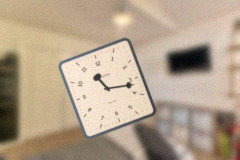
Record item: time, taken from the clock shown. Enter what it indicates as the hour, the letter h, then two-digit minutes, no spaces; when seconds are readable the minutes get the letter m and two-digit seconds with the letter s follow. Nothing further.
11h17
